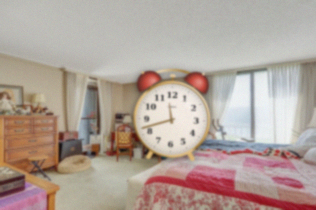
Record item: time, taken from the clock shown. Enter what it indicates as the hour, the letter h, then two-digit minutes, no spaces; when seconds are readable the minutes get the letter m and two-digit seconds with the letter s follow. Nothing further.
11h42
